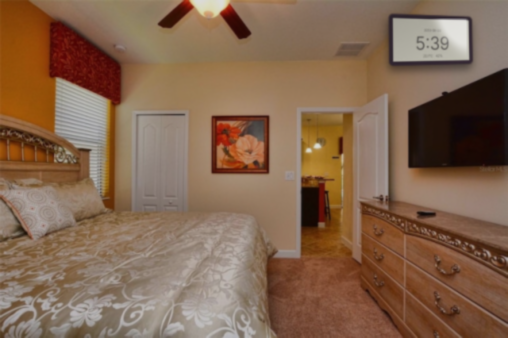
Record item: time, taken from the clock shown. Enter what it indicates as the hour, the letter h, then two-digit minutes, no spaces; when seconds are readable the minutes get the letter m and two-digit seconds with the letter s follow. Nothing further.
5h39
